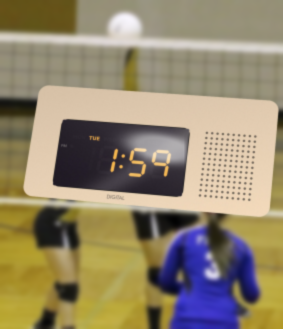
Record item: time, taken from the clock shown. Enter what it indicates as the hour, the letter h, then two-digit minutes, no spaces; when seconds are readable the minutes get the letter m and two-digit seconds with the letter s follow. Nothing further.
1h59
